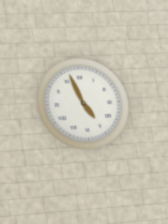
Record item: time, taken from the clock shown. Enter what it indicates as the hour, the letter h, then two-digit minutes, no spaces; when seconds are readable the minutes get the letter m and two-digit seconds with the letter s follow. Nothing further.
4h57
